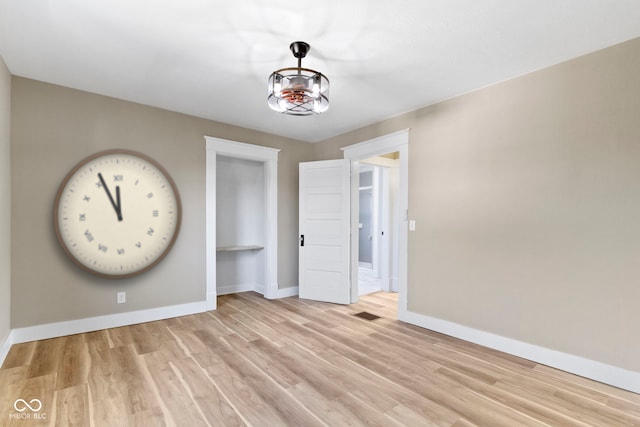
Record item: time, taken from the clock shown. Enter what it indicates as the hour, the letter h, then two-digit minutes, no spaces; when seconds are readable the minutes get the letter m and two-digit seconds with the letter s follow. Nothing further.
11h56
